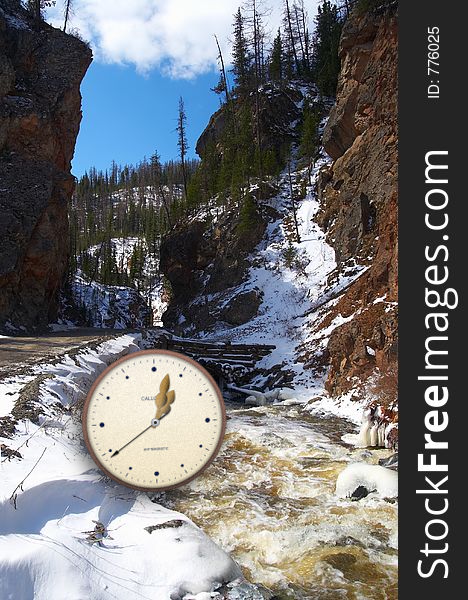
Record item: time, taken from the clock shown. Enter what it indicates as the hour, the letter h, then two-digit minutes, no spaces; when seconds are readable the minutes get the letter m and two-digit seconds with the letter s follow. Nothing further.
1h02m39s
